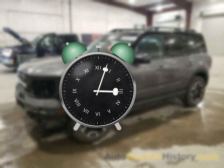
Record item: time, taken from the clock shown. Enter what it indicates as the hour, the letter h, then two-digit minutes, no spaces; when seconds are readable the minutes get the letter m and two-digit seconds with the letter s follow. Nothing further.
3h03
